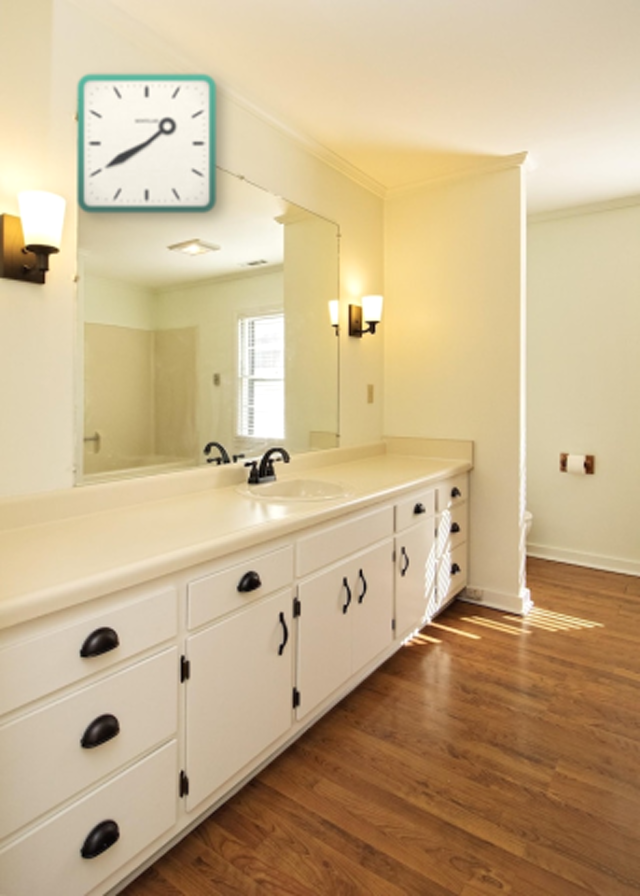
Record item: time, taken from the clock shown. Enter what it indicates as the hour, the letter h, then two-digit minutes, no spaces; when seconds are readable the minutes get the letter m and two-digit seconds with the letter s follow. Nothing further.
1h40
